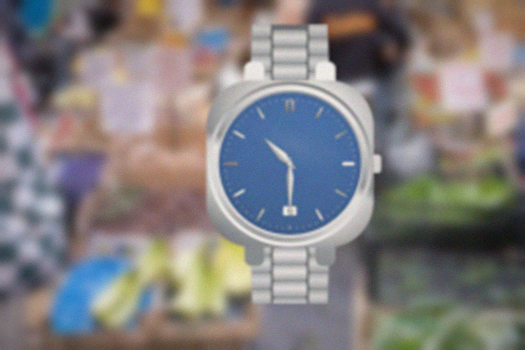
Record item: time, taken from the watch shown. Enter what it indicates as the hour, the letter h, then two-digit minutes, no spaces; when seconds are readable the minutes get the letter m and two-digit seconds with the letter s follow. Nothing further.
10h30
